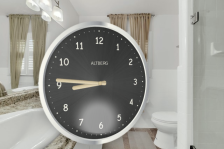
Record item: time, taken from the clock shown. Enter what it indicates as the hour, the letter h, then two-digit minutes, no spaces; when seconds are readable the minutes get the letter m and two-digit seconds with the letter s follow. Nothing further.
8h46
